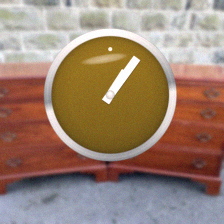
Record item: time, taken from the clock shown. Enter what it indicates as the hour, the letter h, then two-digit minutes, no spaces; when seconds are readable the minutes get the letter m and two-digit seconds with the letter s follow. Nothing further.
1h06
